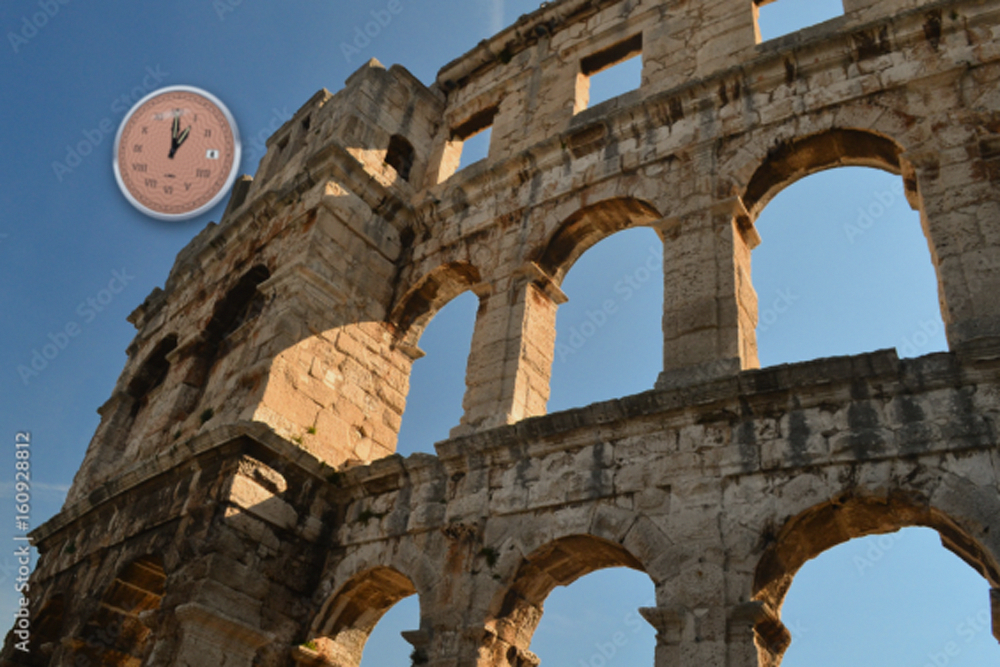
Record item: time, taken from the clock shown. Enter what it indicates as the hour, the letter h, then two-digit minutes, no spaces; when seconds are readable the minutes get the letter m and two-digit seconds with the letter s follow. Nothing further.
1h00
